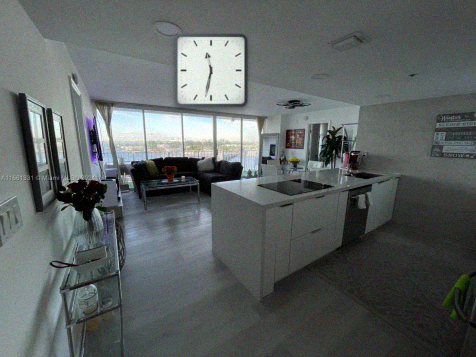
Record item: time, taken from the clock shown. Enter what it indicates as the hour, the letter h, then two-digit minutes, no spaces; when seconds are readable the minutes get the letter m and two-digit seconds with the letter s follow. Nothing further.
11h32
